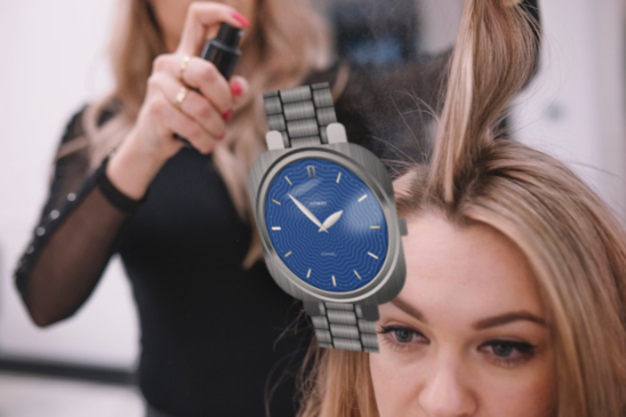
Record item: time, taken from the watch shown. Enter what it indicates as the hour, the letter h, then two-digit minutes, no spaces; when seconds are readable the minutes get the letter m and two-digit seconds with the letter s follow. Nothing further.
1h53
